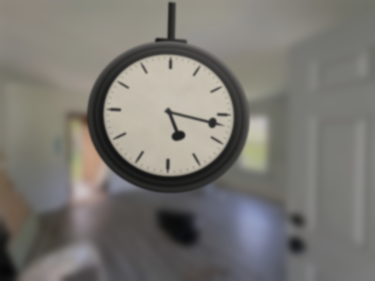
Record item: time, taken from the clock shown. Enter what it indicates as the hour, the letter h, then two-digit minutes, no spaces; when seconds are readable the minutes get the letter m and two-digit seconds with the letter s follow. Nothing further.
5h17
